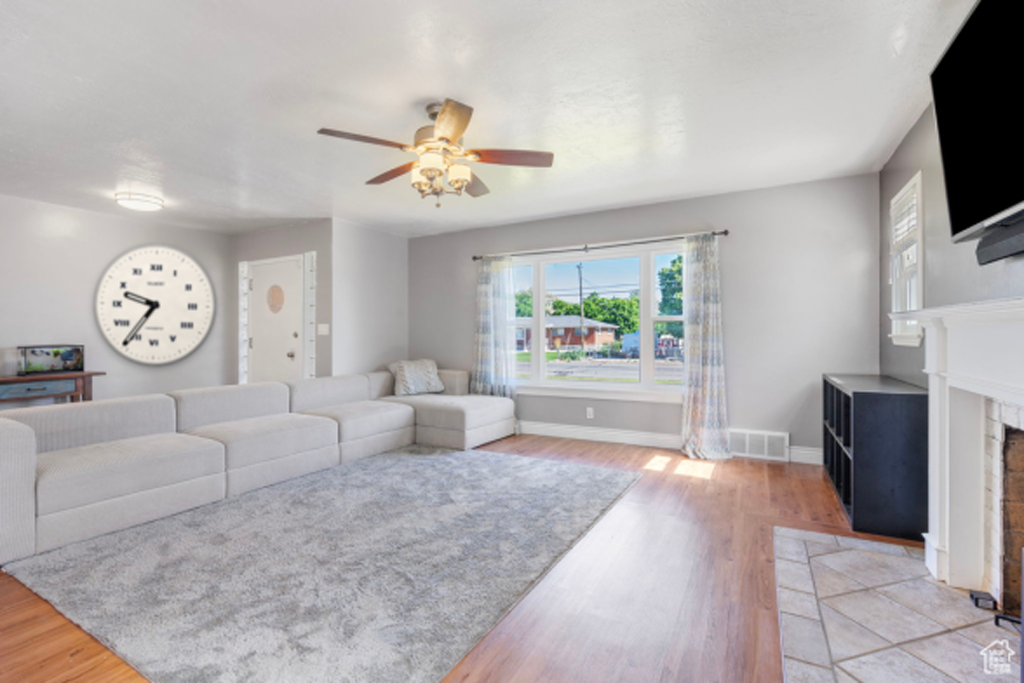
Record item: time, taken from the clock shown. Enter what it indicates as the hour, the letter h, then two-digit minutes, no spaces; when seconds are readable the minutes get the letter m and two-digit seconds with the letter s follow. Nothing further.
9h36
